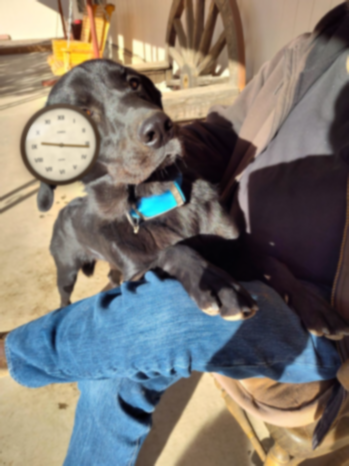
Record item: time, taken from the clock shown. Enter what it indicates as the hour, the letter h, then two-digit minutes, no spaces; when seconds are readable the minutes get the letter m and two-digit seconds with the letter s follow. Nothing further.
9h16
